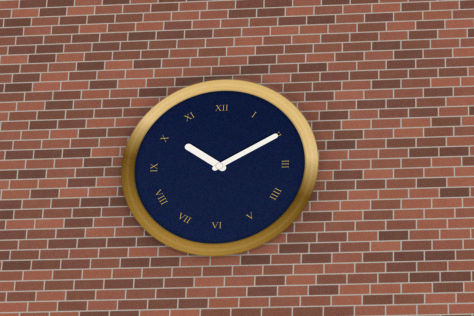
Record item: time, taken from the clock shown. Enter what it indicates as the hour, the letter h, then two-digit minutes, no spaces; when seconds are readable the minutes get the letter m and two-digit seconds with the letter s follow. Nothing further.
10h10
